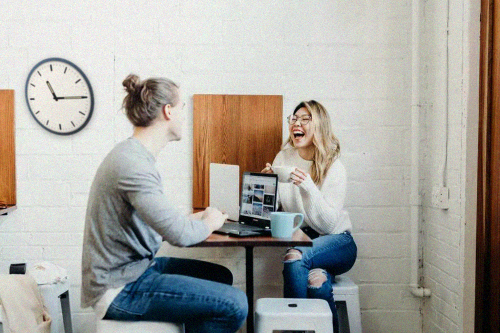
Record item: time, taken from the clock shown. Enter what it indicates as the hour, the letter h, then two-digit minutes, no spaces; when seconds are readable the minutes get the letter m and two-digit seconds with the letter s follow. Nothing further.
11h15
